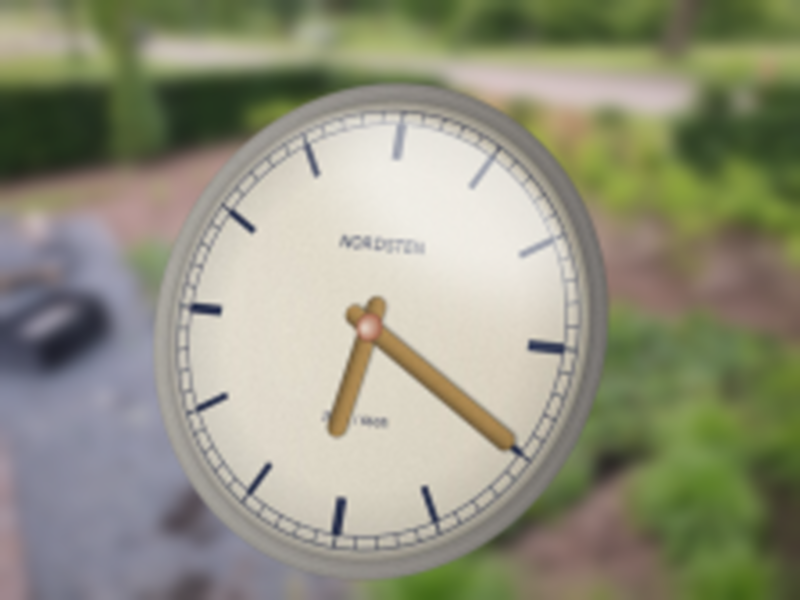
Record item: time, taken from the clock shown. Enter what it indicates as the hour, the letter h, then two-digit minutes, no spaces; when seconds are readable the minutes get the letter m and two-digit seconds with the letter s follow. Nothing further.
6h20
